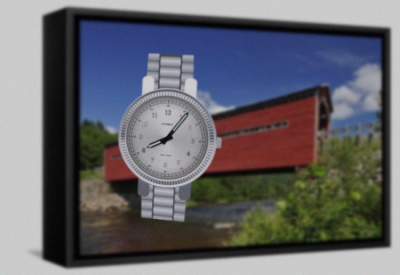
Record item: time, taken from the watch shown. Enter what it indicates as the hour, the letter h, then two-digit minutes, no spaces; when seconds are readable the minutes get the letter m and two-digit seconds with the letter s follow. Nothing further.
8h06
